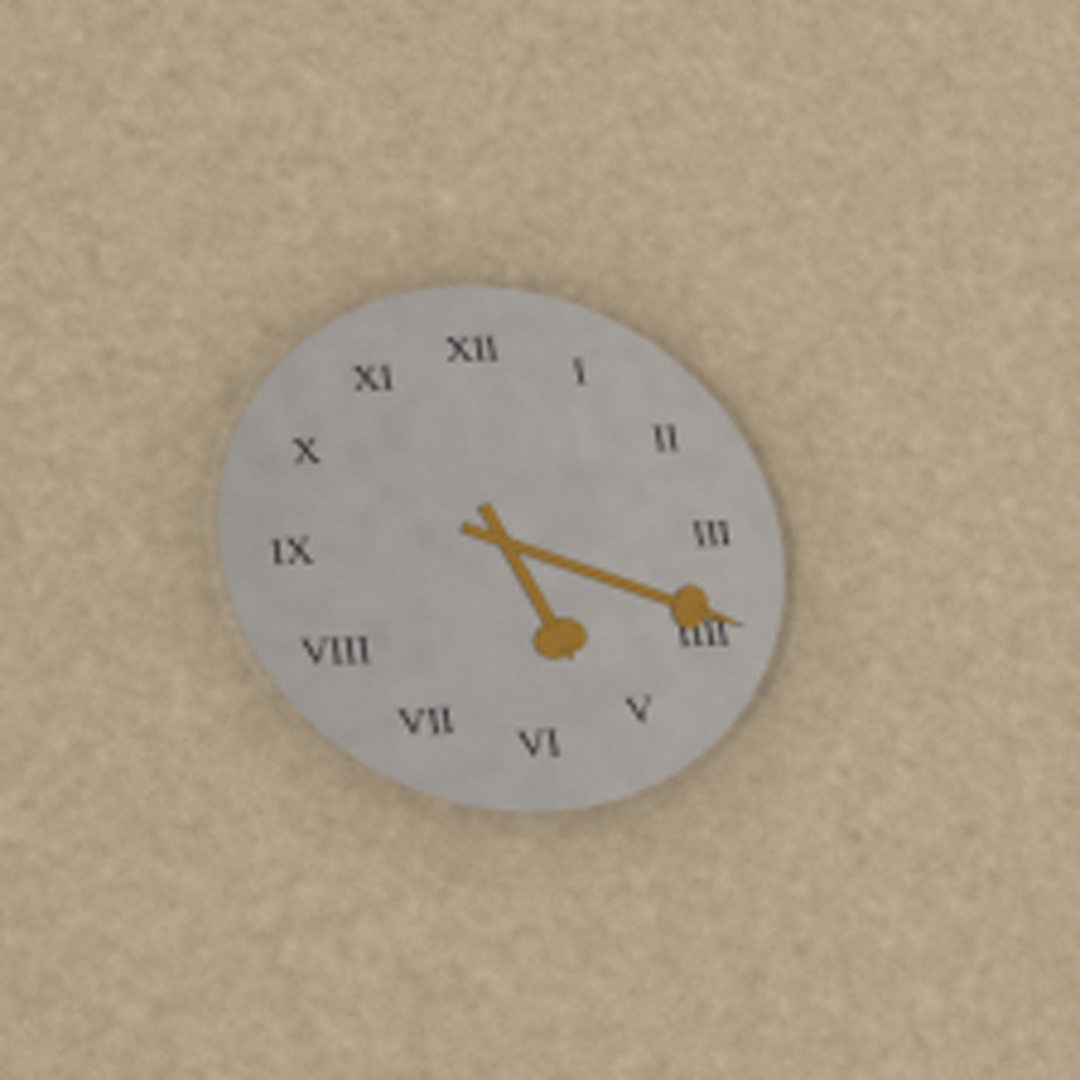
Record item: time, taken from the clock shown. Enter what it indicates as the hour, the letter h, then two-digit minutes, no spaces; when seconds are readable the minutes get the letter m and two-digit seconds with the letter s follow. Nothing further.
5h19
